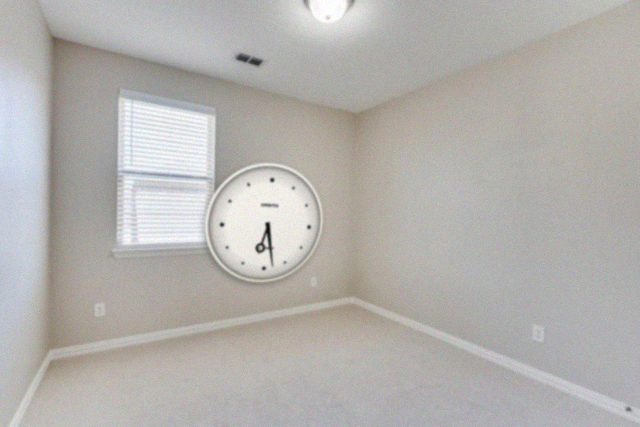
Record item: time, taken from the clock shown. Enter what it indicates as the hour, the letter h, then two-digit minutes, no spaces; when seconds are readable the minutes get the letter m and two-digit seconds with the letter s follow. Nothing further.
6h28
